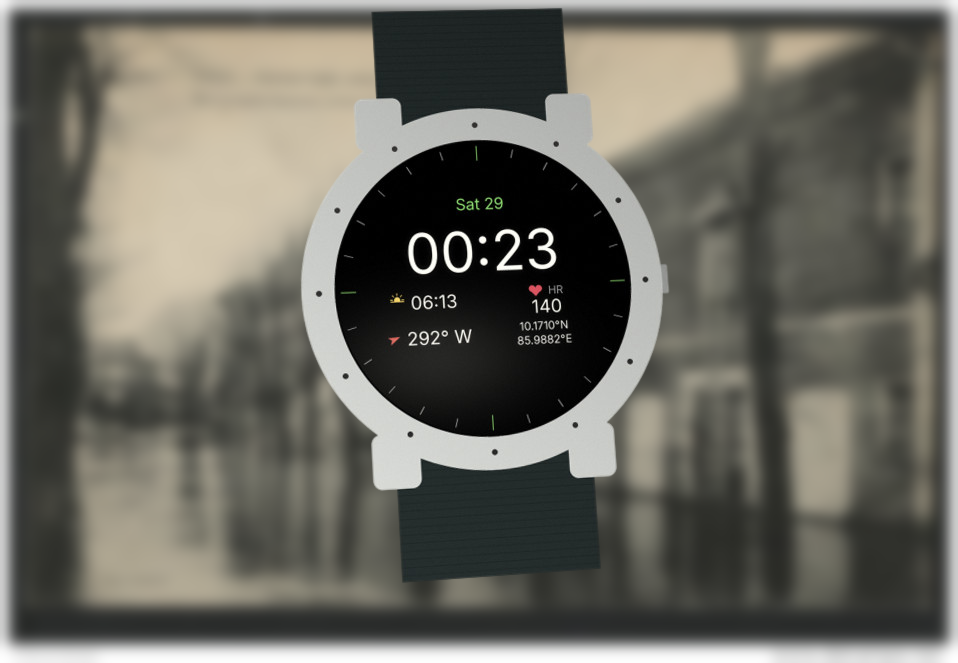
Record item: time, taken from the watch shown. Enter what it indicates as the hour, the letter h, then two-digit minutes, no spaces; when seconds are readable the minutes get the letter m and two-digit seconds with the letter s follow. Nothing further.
0h23
